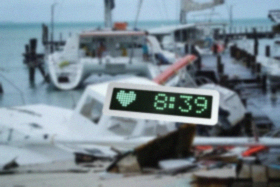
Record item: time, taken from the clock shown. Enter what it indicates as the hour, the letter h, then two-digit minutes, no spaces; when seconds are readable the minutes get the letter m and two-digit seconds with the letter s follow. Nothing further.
8h39
